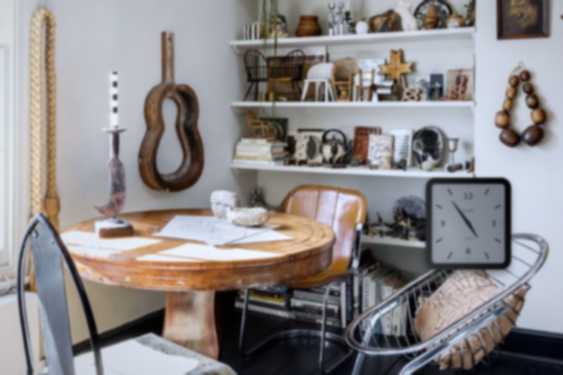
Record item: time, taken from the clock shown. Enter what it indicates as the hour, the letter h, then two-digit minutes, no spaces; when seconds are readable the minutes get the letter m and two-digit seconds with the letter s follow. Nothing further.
4h54
